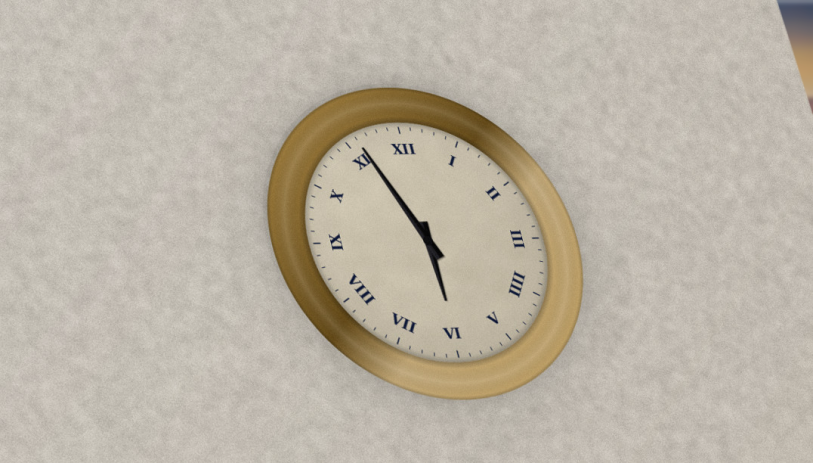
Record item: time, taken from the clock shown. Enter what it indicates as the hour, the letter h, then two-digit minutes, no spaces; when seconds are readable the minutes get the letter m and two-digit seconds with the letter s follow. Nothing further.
5h56
